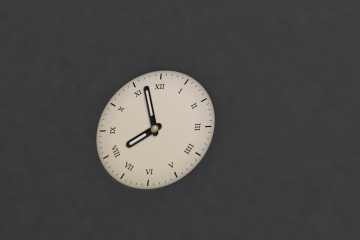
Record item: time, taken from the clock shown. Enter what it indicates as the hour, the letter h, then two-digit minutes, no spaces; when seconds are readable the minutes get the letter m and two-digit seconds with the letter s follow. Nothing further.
7h57
